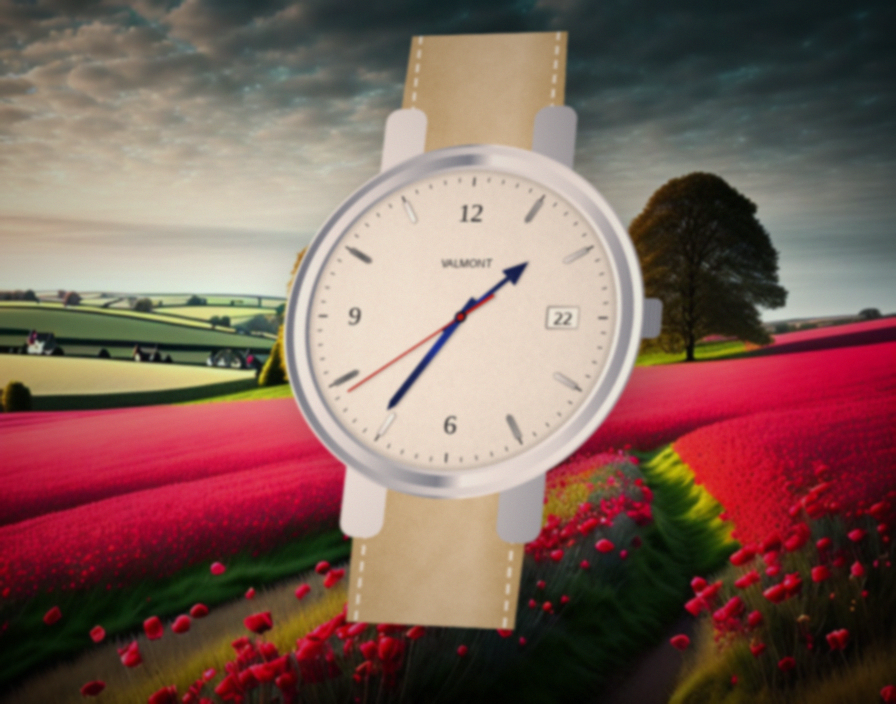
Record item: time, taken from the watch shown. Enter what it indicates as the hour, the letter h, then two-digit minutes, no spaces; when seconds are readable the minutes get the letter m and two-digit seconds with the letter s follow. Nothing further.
1h35m39s
